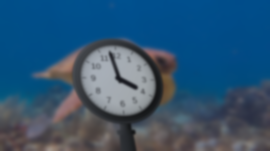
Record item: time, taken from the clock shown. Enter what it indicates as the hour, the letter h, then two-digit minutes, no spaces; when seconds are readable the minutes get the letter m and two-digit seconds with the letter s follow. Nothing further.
3h58
